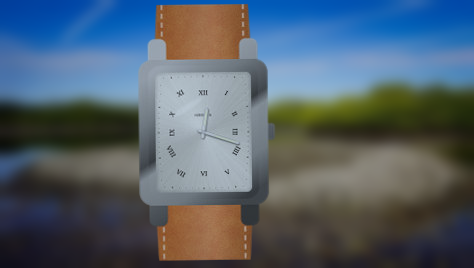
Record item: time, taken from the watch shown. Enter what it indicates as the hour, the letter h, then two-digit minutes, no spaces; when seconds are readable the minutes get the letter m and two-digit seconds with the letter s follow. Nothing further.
12h18
